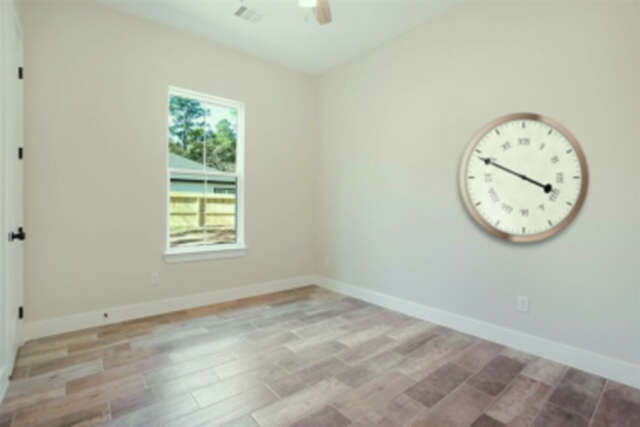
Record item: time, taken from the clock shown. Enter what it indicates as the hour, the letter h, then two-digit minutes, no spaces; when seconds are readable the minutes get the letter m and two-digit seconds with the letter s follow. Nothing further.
3h49
